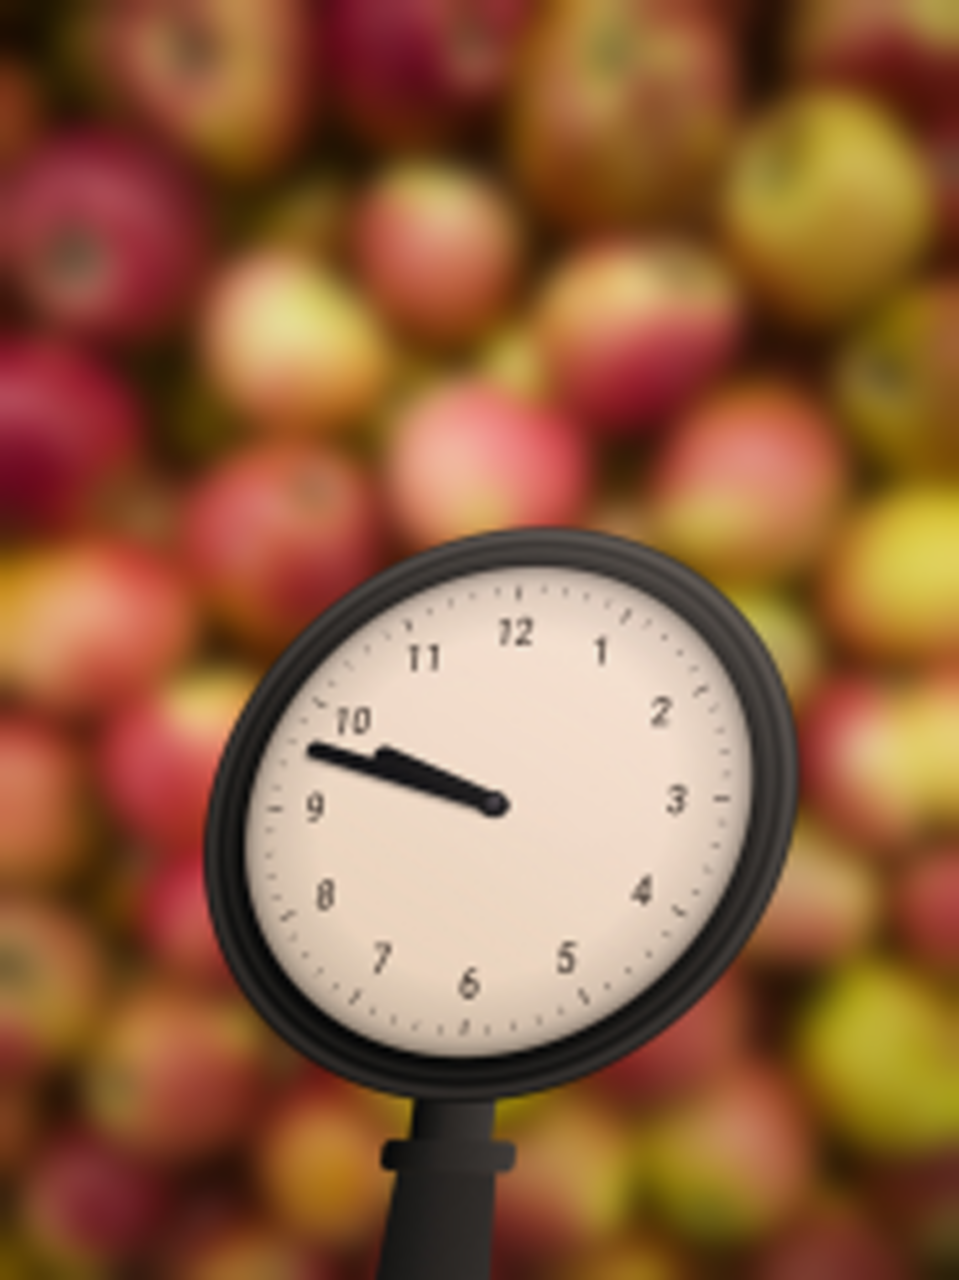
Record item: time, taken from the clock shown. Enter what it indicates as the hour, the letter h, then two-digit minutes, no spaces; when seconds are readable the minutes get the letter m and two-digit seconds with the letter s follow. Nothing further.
9h48
